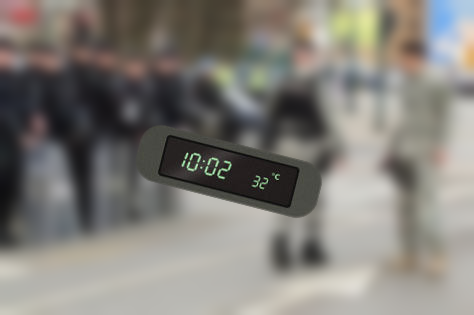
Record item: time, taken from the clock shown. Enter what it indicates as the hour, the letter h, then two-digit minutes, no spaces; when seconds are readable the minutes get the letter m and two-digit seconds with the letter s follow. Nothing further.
10h02
